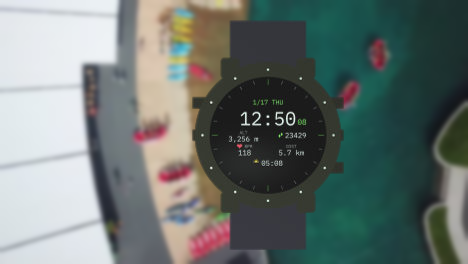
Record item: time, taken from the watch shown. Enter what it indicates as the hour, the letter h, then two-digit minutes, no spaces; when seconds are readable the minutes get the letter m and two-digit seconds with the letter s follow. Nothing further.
12h50m08s
